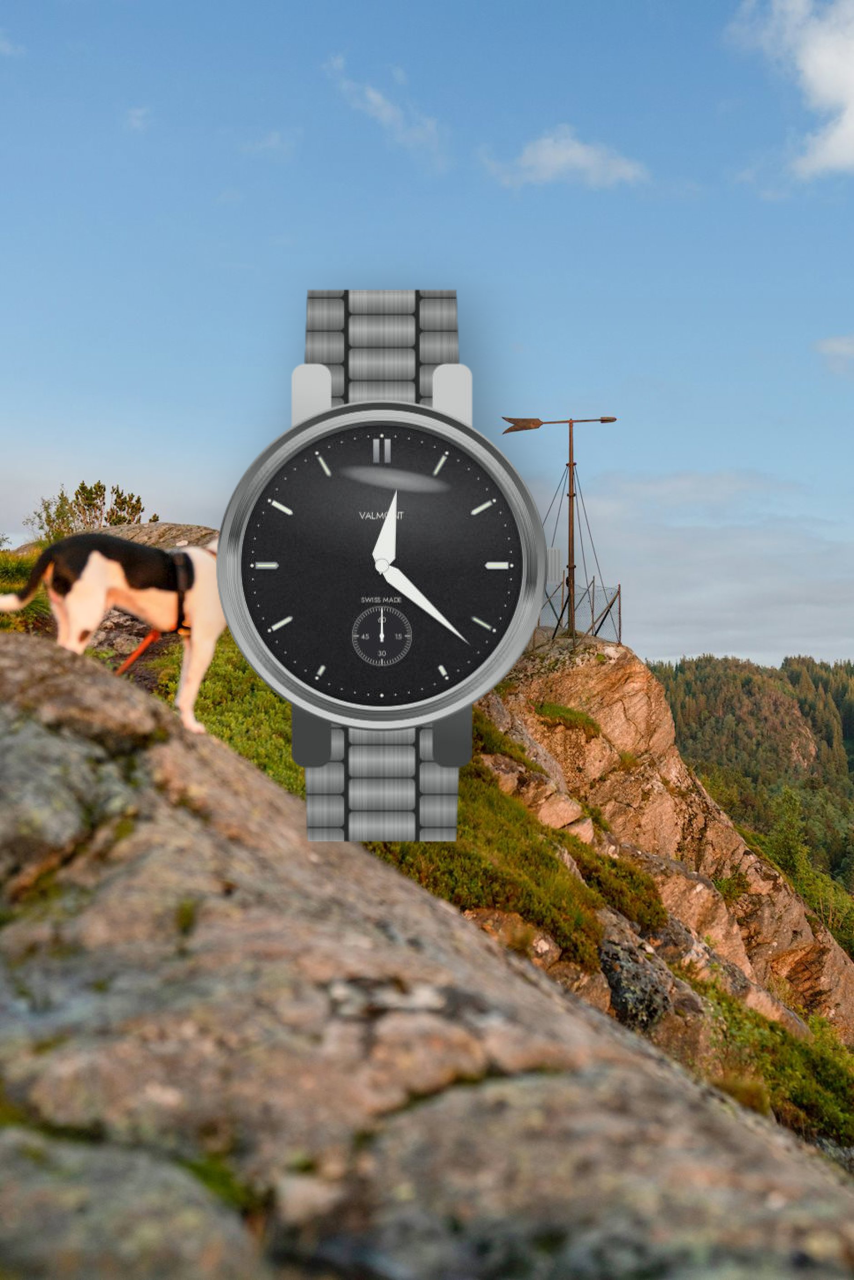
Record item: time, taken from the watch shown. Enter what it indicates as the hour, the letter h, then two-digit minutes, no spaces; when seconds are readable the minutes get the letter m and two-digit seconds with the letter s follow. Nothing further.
12h22
